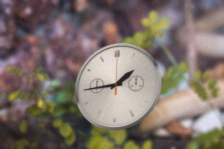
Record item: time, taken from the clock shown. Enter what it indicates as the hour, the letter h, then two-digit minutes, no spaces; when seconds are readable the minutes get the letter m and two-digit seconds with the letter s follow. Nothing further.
1h44
